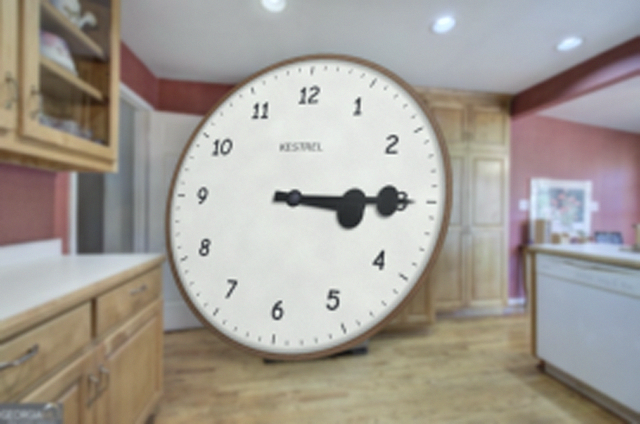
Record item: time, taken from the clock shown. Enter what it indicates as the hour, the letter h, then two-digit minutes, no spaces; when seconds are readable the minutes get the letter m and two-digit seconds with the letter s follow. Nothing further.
3h15
